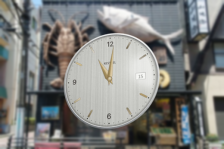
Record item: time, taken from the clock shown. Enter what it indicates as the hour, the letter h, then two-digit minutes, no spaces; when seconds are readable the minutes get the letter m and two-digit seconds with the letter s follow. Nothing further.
11h01
